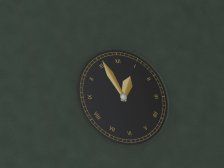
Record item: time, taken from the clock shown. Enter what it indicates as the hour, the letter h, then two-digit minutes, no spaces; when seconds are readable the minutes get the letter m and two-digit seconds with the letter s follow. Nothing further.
12h56
